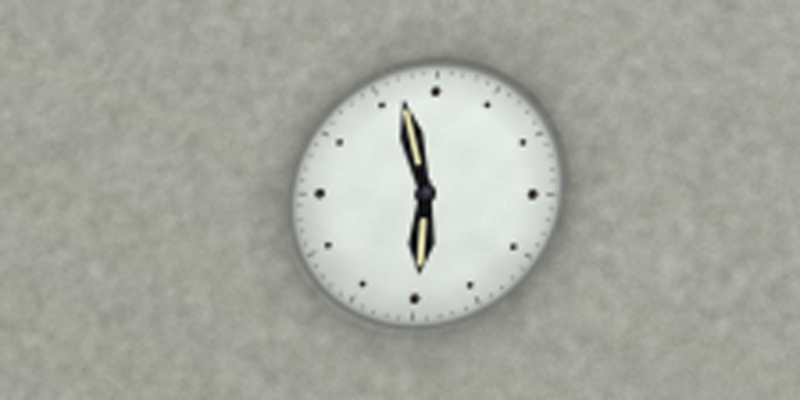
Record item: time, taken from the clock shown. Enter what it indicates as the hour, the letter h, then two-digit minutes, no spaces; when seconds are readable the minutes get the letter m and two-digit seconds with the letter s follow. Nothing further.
5h57
